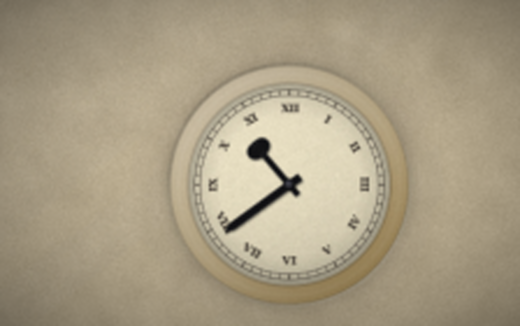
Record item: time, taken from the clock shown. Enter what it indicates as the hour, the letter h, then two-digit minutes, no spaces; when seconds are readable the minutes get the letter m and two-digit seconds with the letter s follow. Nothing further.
10h39
